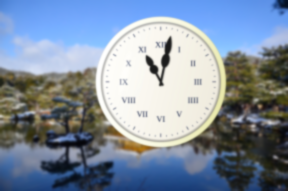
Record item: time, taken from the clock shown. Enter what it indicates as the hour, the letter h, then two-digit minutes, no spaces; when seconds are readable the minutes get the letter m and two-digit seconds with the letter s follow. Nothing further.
11h02
